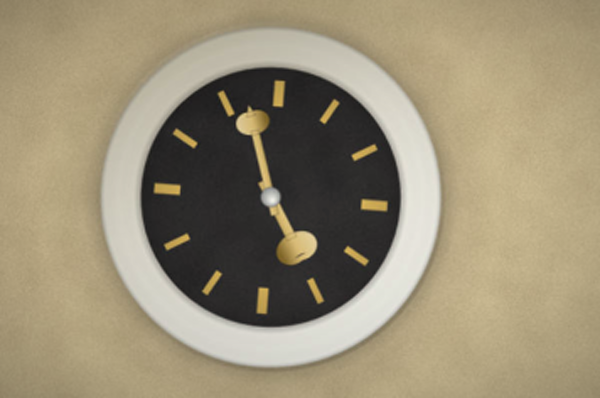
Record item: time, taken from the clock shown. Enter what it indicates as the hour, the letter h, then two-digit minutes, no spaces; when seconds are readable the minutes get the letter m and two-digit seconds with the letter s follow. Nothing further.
4h57
